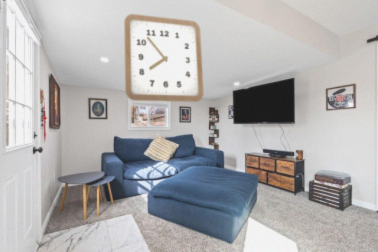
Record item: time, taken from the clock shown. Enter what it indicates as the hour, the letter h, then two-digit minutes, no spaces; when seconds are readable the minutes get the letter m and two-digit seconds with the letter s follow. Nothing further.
7h53
